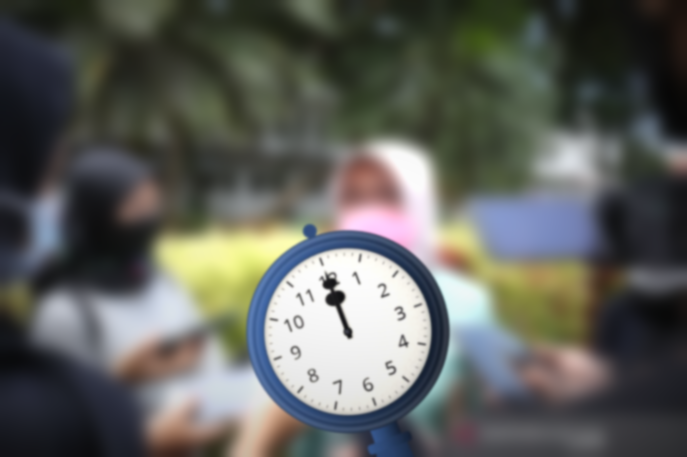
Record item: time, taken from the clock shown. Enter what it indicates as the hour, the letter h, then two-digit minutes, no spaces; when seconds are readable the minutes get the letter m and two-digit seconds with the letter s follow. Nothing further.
12h00
